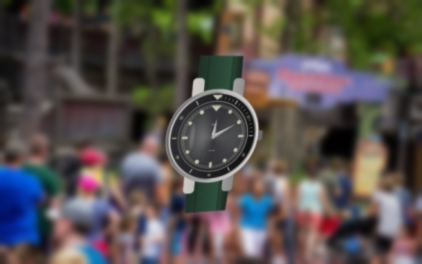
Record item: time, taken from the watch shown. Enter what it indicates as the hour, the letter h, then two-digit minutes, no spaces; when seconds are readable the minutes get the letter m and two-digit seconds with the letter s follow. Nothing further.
12h10
